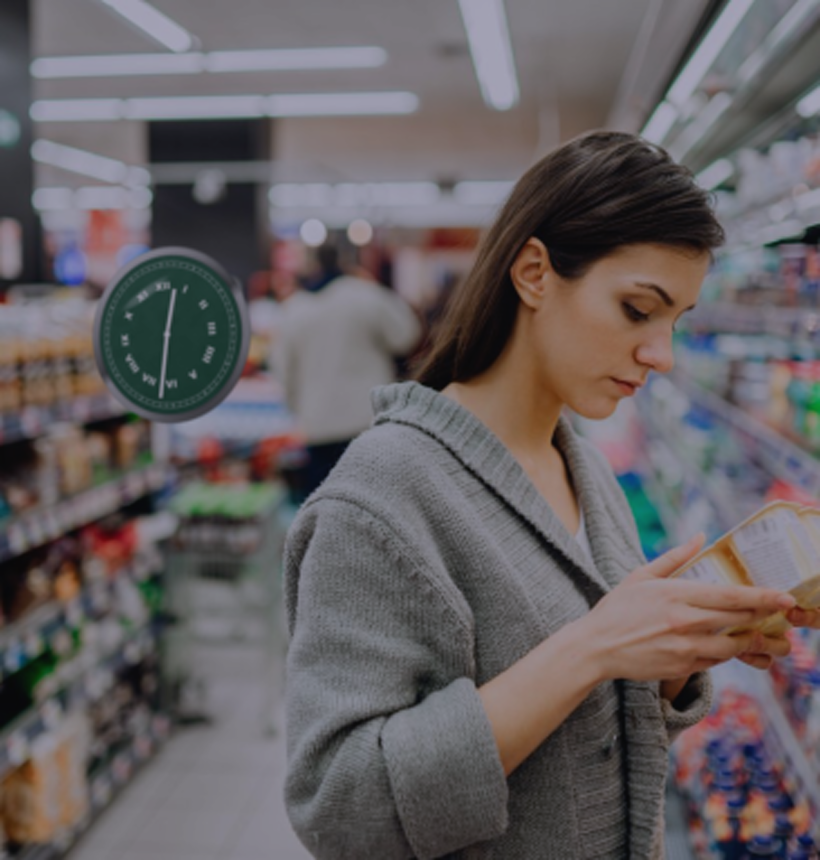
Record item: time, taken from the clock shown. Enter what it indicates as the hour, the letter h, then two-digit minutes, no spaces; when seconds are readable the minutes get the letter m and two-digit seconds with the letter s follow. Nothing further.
12h32
